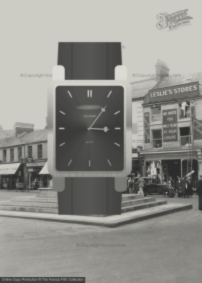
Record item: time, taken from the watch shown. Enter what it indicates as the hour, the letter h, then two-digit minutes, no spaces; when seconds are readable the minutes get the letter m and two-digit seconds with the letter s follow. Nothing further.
3h06
